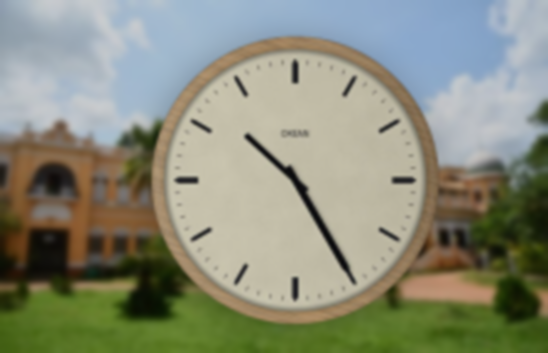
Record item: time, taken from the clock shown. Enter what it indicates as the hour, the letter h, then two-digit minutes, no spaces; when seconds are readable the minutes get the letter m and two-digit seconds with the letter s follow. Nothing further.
10h25
